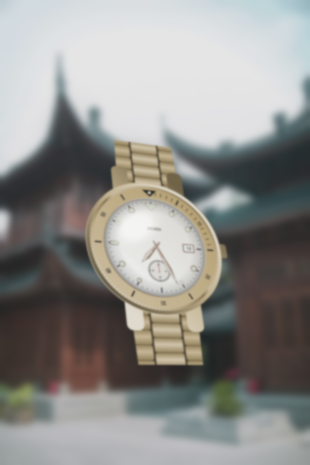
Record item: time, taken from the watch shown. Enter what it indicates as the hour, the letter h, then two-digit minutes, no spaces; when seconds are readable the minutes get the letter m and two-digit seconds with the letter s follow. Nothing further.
7h26
